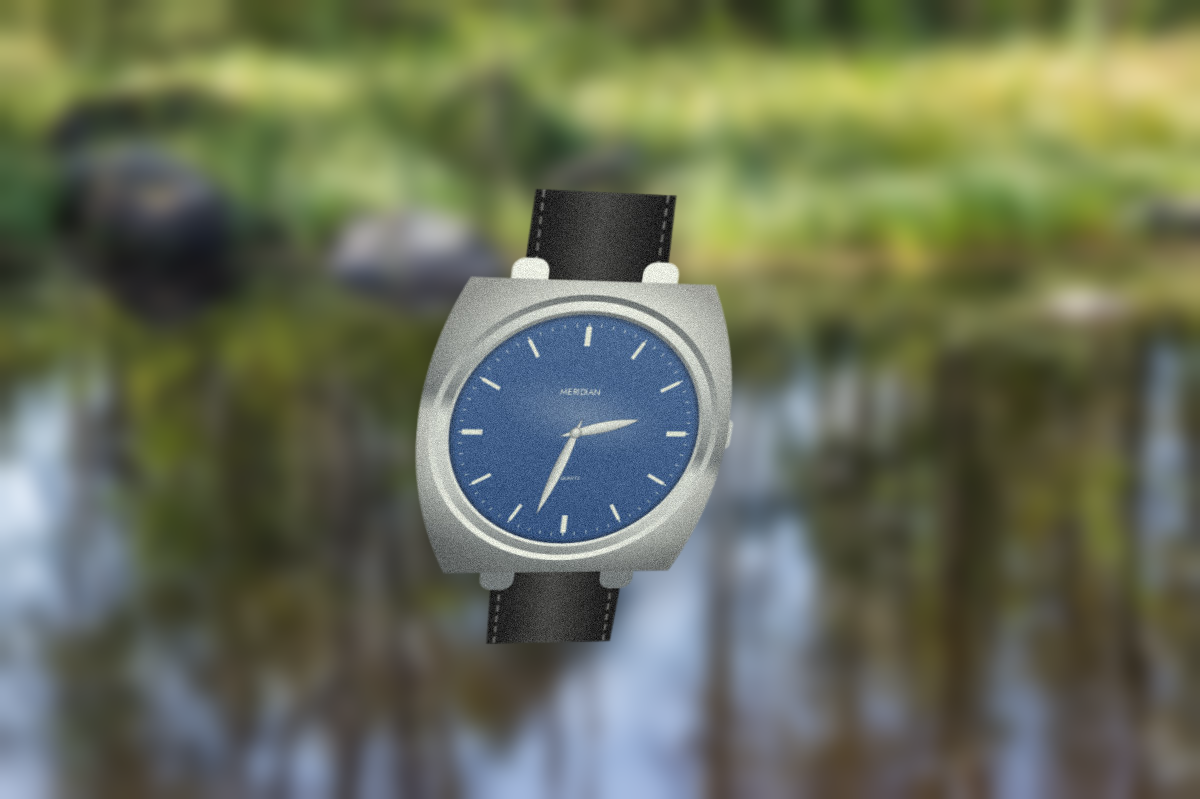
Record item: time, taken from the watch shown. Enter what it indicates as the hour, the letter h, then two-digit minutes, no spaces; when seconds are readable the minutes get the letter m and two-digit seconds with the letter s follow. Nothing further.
2h33
